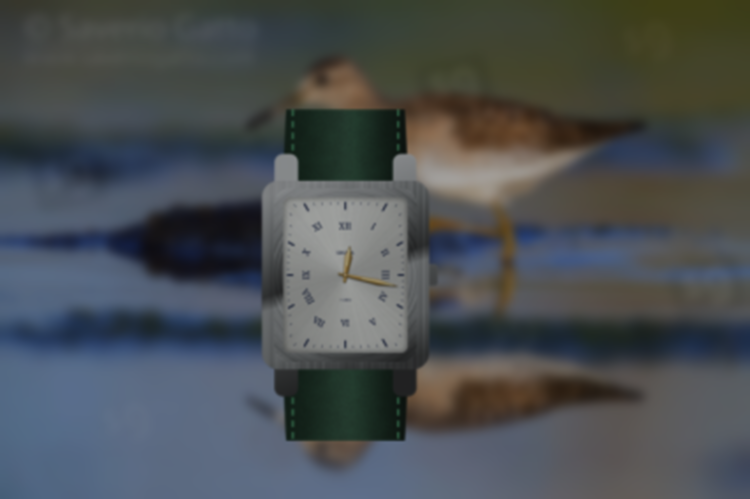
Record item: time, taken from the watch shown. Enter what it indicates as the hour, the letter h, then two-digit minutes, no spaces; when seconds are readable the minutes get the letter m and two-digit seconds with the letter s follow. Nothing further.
12h17
